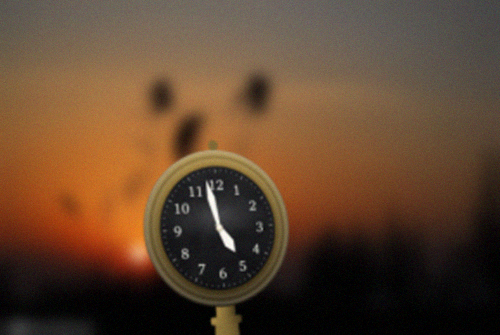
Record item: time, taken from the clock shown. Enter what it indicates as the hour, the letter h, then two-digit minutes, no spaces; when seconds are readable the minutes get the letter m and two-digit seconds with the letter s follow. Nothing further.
4h58
